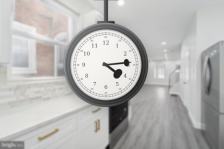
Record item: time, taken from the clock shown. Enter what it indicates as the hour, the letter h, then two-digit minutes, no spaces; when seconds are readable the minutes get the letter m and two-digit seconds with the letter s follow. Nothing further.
4h14
